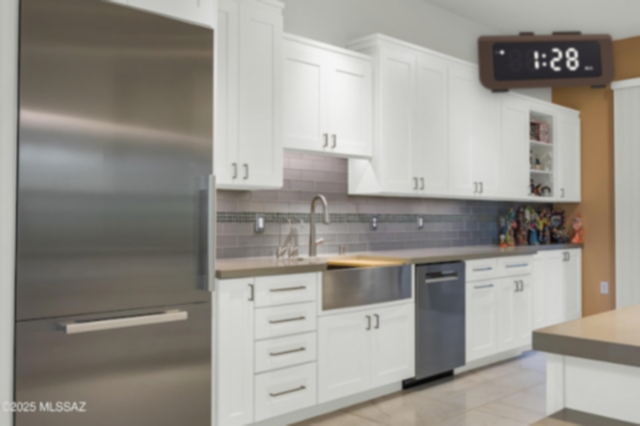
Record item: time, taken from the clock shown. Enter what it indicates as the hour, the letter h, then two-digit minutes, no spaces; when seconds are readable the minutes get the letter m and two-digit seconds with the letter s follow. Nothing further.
1h28
